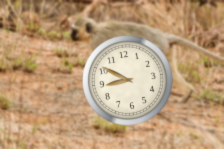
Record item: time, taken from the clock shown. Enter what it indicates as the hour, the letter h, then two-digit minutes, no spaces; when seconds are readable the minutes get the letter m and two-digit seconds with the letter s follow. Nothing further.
8h51
